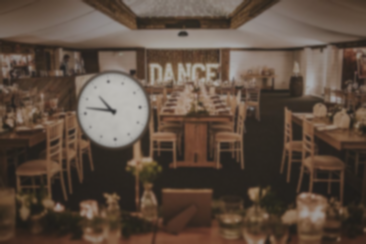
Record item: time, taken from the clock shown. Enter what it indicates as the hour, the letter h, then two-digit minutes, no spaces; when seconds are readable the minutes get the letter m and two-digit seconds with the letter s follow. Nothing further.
10h47
